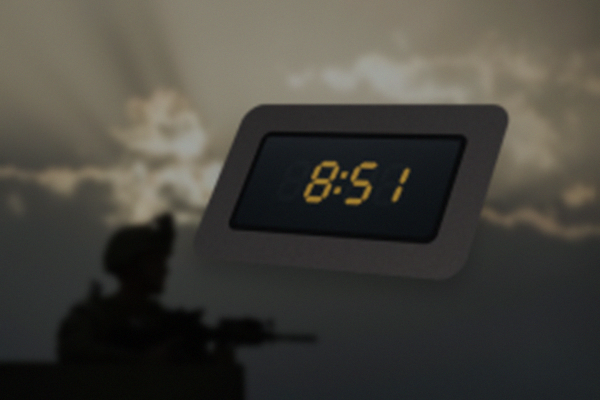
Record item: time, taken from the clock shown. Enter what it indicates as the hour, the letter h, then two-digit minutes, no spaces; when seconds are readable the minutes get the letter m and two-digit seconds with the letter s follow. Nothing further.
8h51
